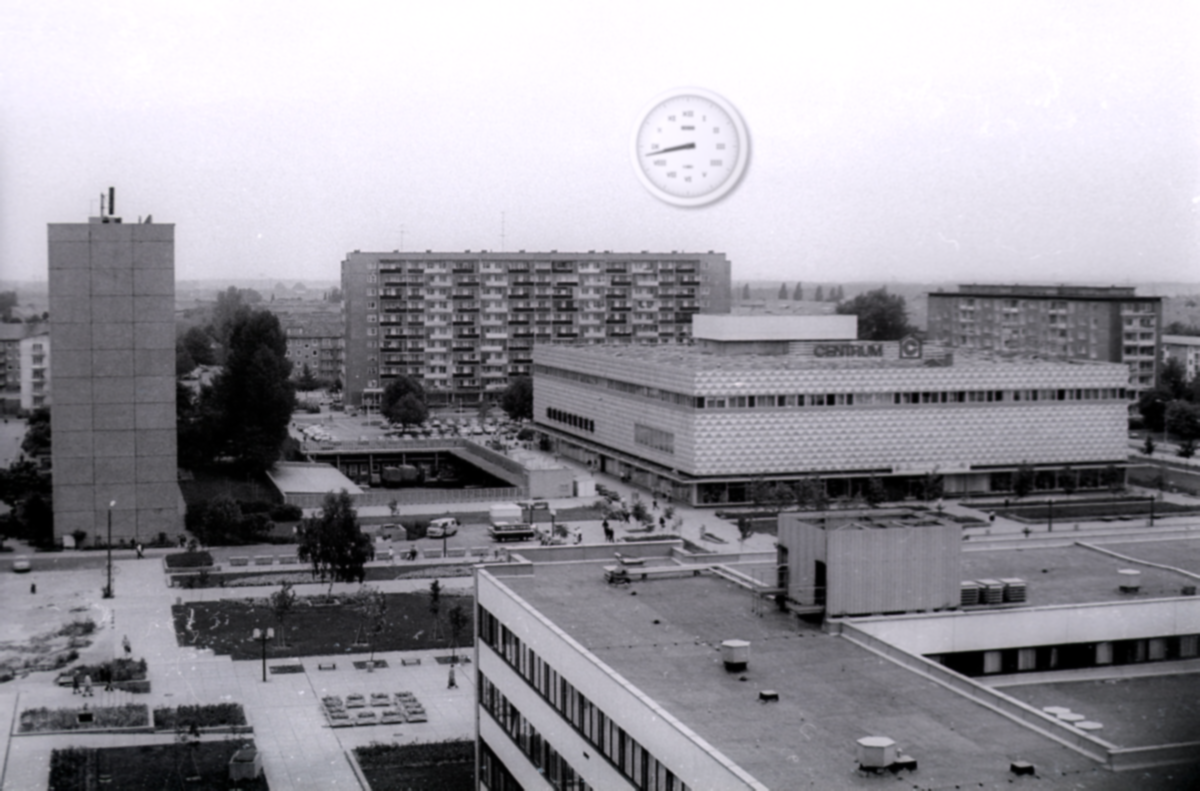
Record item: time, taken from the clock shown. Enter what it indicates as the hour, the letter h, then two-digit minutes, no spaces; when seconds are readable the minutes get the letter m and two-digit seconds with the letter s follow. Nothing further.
8h43
